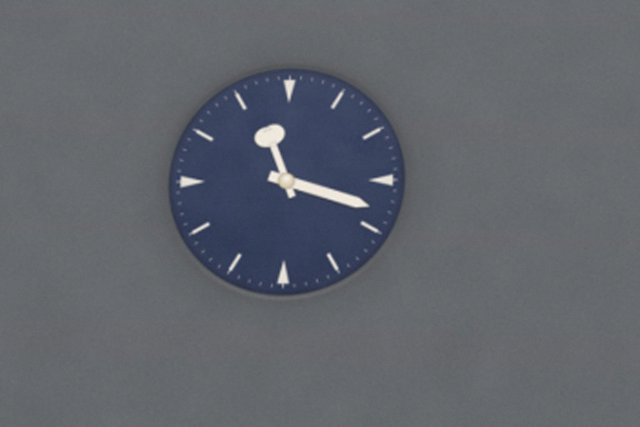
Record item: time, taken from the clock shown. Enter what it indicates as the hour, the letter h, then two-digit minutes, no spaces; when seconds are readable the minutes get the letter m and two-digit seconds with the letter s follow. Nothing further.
11h18
